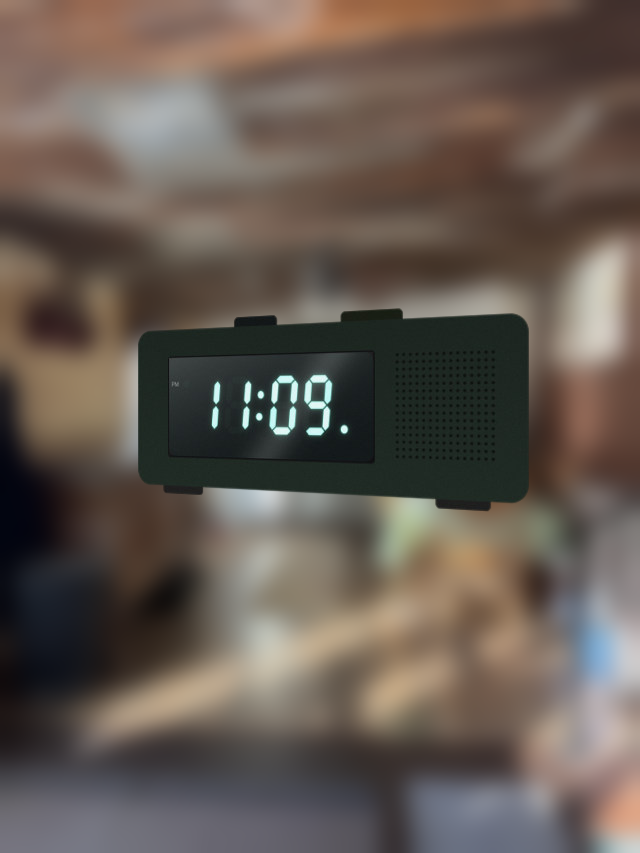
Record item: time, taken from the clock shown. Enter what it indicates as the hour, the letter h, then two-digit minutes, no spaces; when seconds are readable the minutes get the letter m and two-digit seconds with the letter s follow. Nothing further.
11h09
